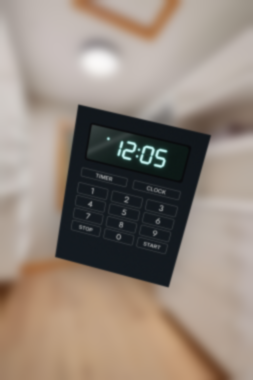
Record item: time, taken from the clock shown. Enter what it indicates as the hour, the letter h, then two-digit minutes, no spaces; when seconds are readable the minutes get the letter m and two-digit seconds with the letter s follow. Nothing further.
12h05
